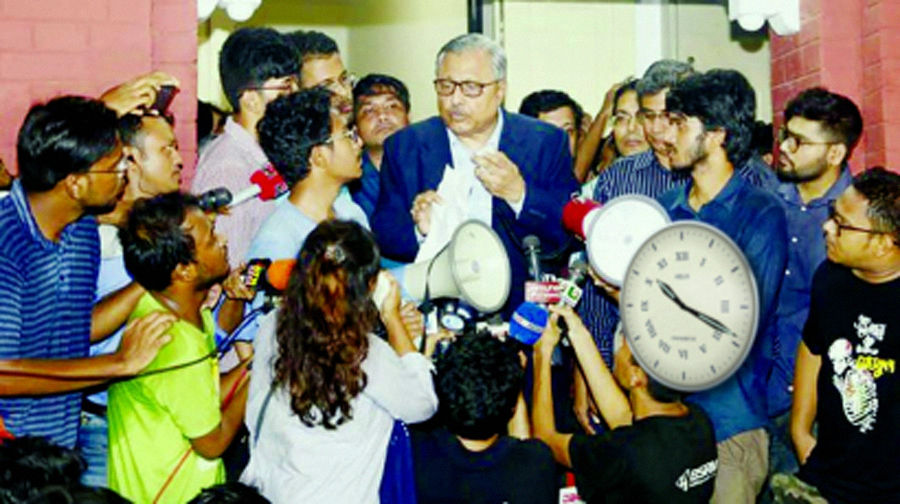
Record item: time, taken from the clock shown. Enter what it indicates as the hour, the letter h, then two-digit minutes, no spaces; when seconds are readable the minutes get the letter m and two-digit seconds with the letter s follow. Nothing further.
10h19
